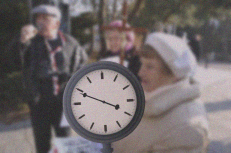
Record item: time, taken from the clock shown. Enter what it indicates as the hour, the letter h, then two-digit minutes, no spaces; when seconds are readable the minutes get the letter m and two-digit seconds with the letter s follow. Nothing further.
3h49
